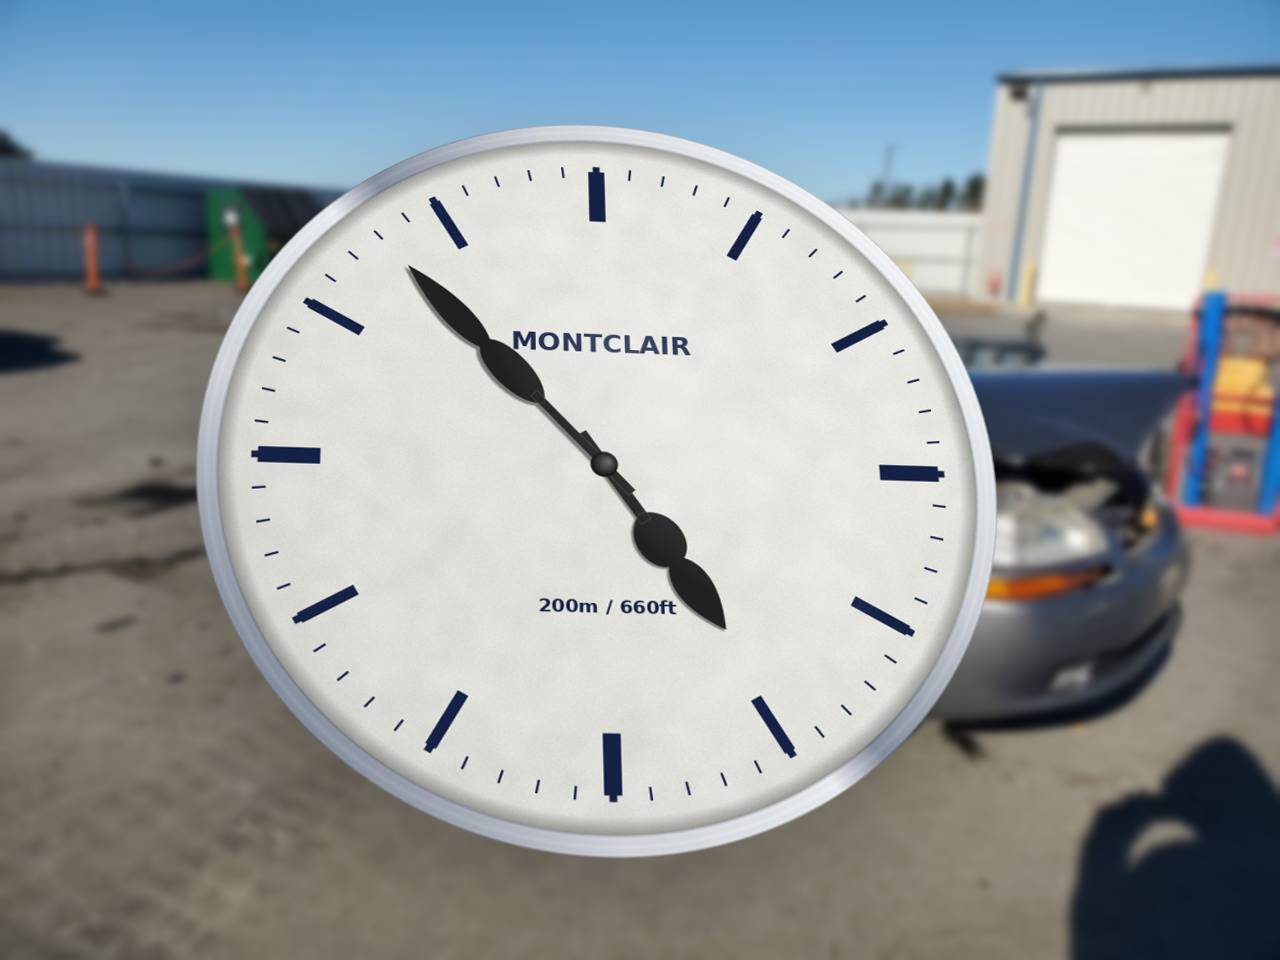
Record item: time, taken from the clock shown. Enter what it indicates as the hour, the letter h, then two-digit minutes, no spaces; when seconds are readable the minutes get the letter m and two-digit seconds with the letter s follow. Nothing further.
4h53
